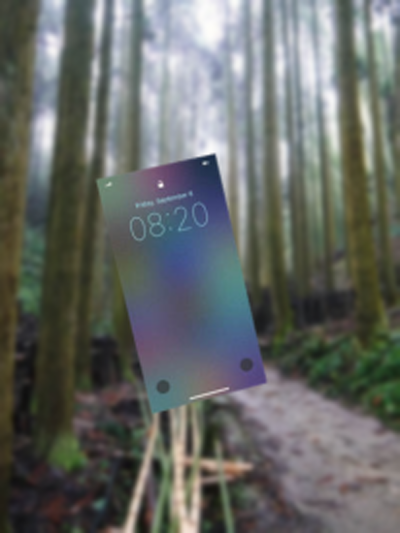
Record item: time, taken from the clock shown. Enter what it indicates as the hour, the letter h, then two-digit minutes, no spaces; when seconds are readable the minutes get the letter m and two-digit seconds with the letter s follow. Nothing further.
8h20
